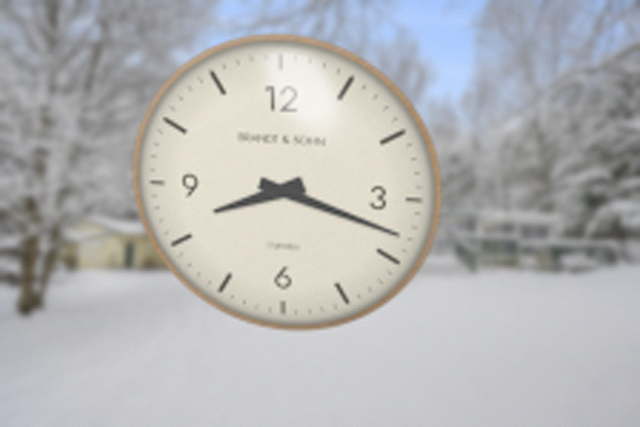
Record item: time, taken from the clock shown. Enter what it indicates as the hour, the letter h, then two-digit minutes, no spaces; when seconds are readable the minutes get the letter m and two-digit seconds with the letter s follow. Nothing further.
8h18
